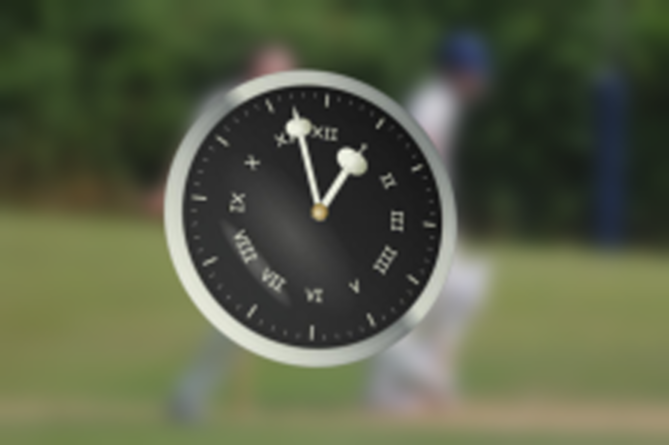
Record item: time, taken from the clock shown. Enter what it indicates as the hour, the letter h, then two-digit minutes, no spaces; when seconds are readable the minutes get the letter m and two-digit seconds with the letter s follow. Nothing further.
12h57
